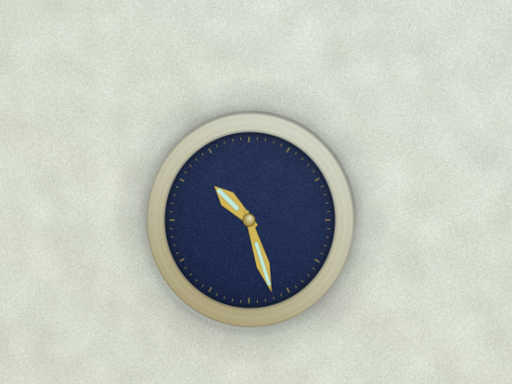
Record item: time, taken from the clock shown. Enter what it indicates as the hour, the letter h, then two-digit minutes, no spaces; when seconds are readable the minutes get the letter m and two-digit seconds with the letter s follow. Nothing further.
10h27
